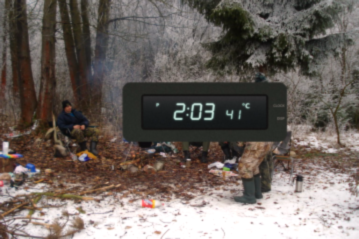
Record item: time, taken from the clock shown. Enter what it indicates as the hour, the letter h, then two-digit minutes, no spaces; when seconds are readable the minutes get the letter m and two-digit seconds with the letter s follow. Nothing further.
2h03
